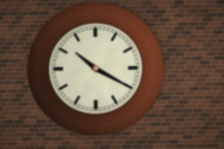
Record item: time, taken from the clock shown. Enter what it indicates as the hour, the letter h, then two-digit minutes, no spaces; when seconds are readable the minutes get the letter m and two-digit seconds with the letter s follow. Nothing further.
10h20
